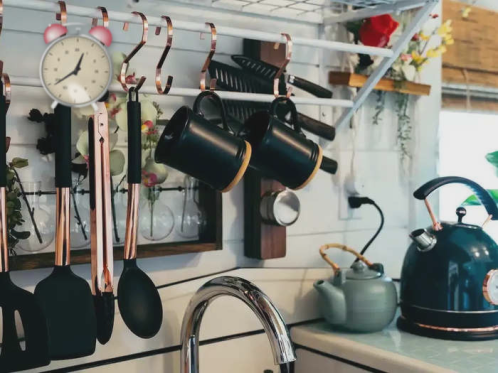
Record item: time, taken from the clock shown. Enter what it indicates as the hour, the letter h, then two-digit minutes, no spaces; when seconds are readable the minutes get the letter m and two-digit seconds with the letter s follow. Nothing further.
12h39
